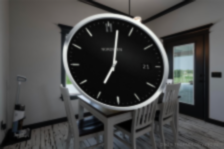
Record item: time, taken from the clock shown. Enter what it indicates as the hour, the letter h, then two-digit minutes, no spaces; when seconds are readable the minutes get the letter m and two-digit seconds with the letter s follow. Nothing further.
7h02
